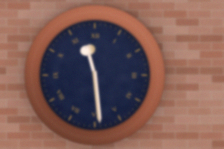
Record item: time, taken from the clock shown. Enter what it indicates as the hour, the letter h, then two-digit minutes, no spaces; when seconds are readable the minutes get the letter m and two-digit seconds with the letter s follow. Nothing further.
11h29
